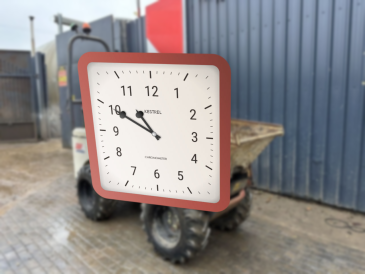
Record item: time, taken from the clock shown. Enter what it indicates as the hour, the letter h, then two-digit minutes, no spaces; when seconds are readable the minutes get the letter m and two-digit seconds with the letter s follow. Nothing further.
10h50
